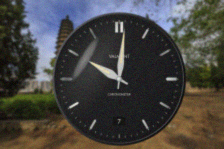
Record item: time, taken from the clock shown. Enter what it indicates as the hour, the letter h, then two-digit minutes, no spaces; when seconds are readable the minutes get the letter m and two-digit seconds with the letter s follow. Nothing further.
10h01
